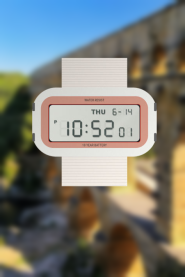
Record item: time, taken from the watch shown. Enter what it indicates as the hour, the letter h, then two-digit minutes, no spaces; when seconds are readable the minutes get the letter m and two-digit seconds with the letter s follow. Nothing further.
10h52m01s
